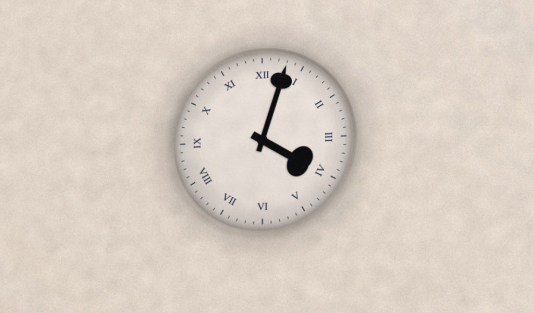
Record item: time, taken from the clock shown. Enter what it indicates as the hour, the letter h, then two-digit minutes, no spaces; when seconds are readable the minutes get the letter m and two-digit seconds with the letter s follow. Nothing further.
4h03
